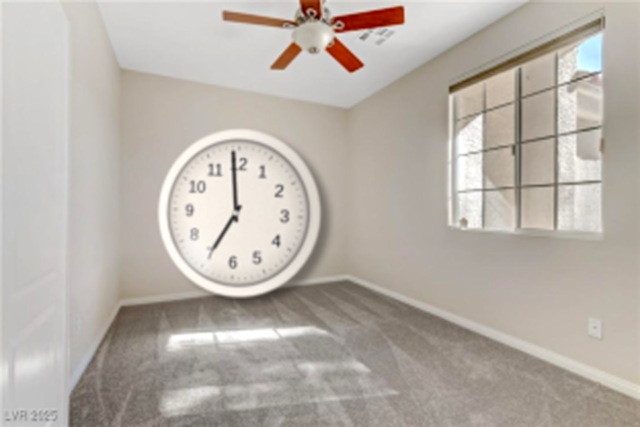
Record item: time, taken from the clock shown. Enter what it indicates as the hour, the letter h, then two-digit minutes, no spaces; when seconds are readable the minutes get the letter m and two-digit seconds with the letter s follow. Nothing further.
6h59
